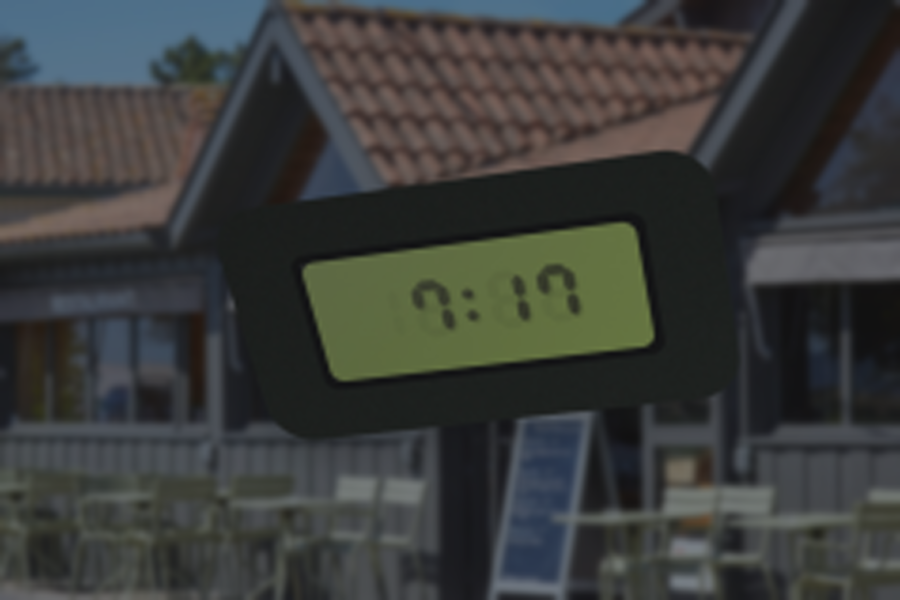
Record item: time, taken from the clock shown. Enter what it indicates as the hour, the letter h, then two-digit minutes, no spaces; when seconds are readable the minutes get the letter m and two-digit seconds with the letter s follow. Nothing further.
7h17
